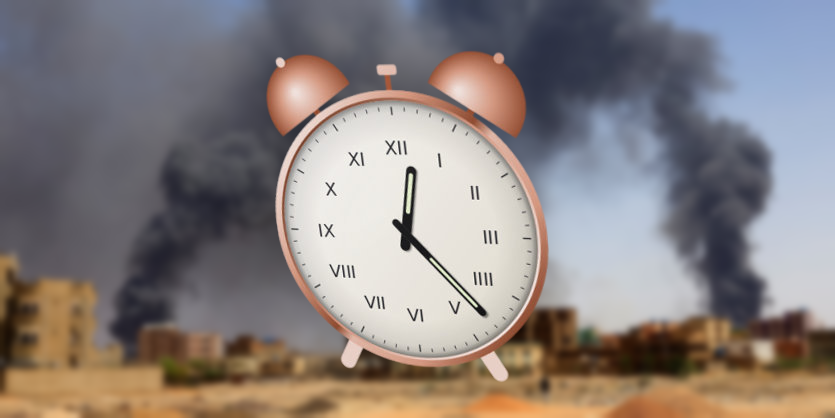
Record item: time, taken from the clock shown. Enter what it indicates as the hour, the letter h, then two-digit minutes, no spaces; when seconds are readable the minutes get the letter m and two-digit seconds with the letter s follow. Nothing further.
12h23
